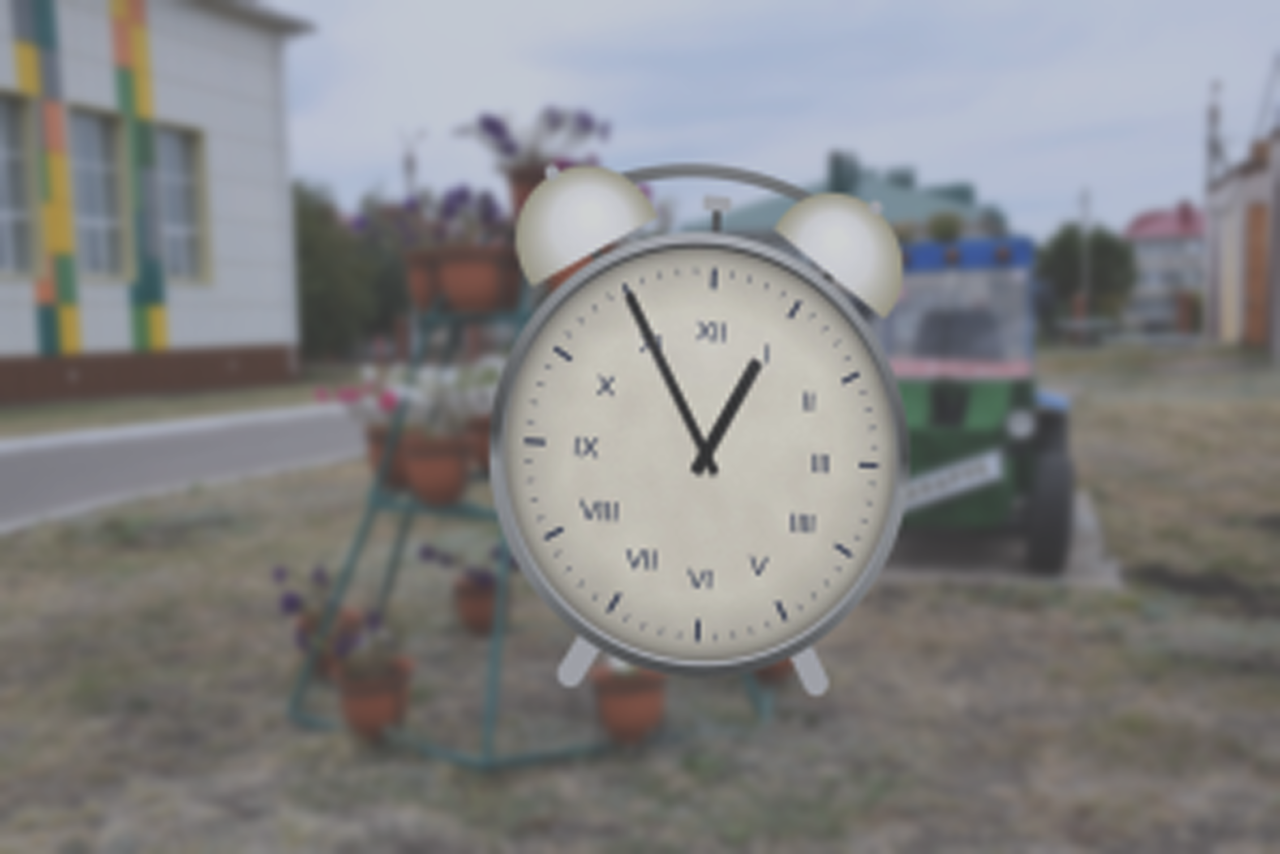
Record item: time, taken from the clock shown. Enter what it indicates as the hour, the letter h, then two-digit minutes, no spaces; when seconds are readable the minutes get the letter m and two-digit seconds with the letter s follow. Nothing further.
12h55
